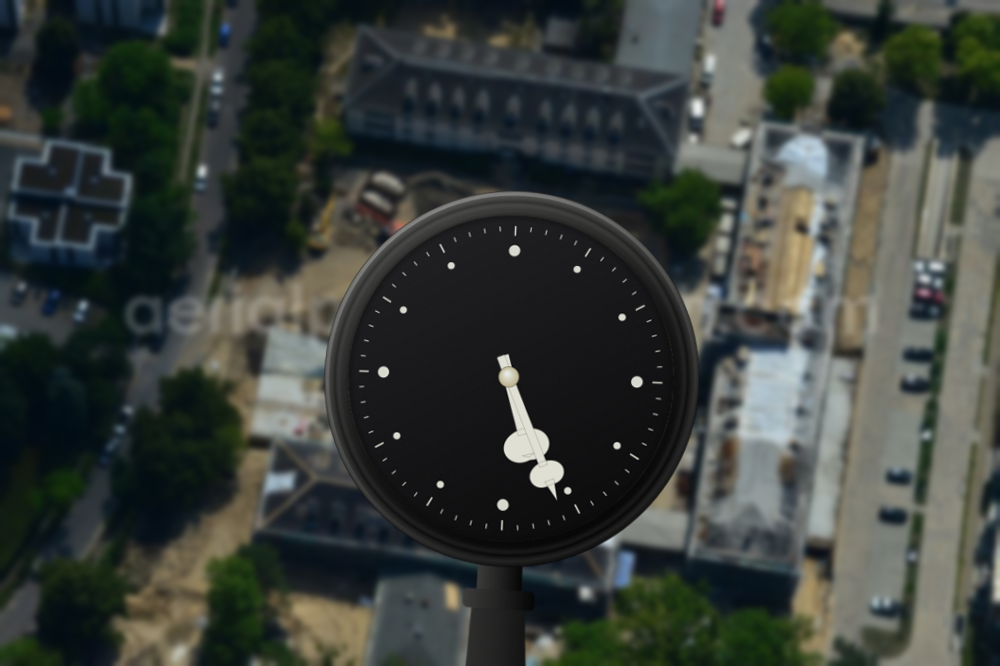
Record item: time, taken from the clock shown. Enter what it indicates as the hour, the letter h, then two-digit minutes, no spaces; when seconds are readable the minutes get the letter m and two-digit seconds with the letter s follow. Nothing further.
5h26
